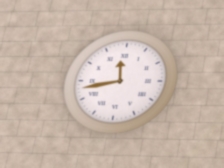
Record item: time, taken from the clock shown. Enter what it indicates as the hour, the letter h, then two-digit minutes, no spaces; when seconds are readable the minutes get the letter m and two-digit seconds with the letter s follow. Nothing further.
11h43
